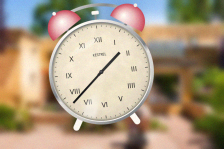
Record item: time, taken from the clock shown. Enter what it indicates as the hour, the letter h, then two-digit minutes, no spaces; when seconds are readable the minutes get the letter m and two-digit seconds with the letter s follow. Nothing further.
1h38
